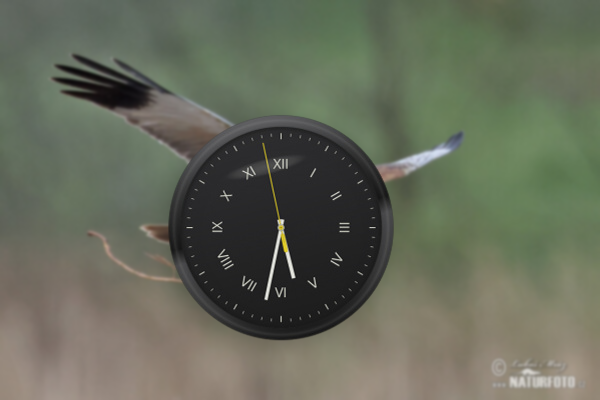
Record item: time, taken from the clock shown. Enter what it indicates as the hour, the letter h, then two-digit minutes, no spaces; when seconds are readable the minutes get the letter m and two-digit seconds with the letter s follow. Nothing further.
5h31m58s
